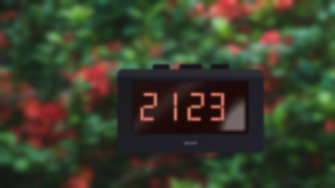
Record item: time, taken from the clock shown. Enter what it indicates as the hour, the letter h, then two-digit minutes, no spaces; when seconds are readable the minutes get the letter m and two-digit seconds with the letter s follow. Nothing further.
21h23
